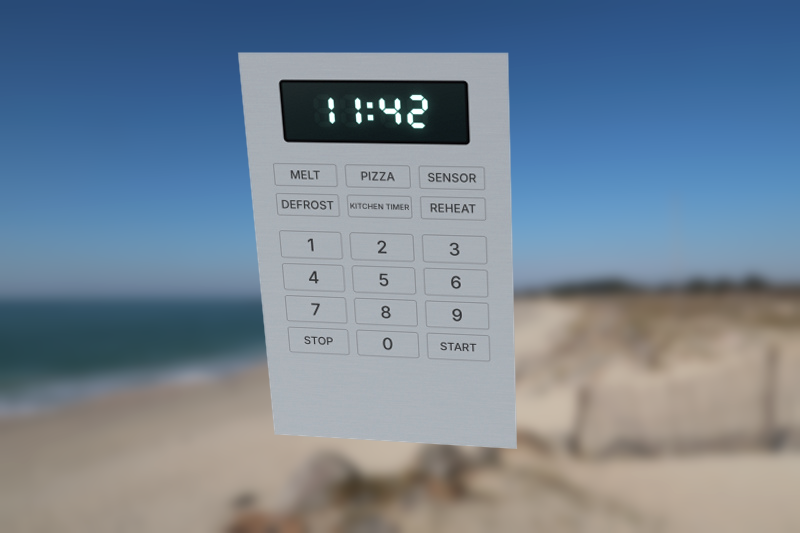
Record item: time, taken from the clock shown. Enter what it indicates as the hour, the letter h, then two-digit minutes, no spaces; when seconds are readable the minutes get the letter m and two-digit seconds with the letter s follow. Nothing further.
11h42
